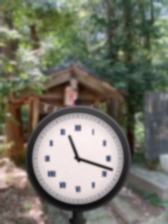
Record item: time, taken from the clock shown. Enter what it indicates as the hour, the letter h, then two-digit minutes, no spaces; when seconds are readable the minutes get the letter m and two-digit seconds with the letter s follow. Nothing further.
11h18
